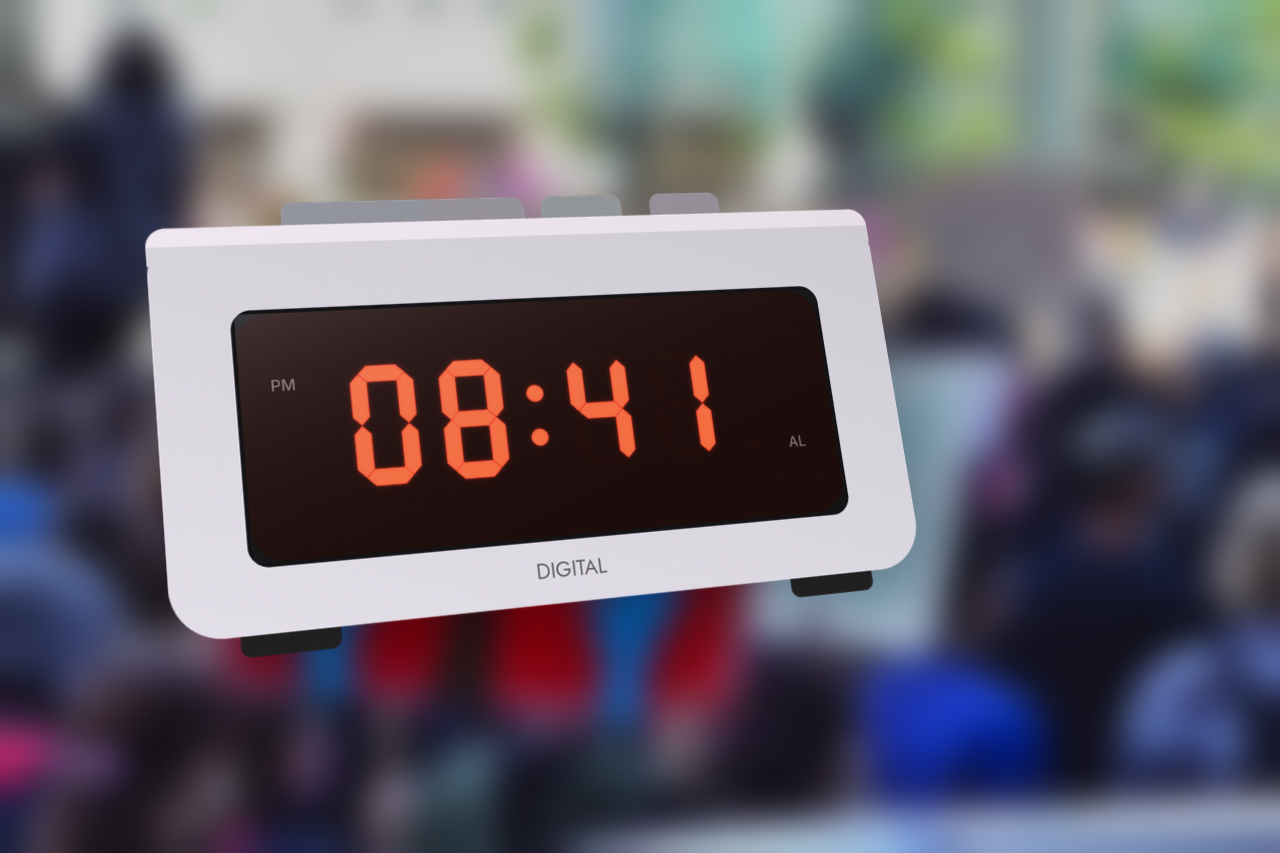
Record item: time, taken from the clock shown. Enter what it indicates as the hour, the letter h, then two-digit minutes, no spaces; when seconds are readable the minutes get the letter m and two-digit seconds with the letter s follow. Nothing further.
8h41
